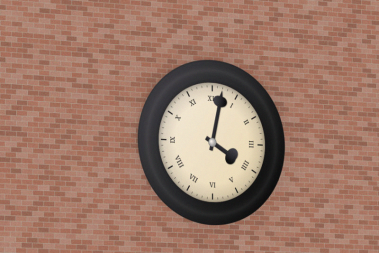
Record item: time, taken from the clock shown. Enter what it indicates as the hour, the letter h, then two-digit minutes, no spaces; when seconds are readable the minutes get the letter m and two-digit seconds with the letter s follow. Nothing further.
4h02
